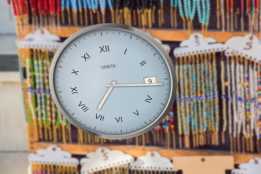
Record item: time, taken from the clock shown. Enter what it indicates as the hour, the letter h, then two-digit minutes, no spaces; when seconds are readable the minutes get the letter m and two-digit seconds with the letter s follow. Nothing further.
7h16
